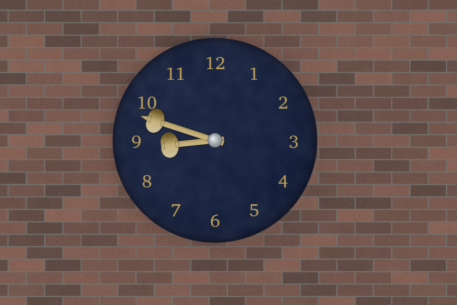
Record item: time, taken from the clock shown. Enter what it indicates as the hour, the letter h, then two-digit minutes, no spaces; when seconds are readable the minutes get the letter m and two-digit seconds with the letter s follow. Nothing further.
8h48
